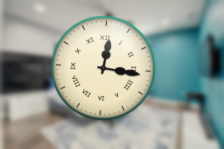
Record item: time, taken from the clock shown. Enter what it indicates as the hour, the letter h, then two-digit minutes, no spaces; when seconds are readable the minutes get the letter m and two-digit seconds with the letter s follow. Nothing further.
12h16
